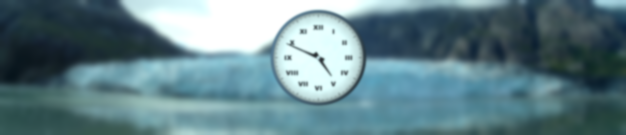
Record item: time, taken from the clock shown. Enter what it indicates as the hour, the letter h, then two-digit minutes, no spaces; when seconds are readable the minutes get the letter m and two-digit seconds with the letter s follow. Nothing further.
4h49
